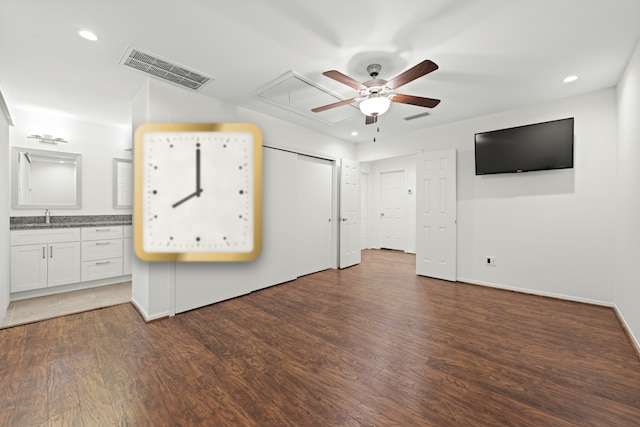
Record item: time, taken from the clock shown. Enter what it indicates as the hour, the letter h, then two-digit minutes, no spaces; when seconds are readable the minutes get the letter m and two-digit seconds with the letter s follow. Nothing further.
8h00
